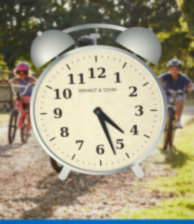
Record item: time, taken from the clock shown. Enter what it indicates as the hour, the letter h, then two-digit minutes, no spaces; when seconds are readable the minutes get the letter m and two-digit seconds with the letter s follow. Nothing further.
4h27
